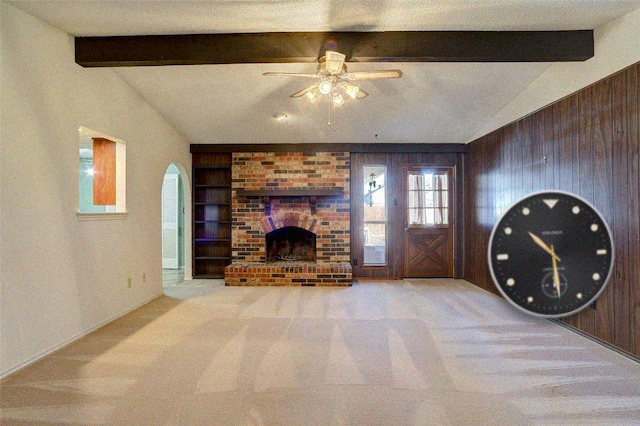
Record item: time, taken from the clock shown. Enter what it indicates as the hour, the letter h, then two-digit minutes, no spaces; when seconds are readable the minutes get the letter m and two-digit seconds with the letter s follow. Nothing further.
10h29
